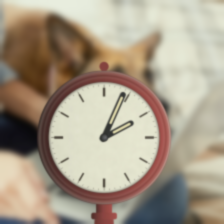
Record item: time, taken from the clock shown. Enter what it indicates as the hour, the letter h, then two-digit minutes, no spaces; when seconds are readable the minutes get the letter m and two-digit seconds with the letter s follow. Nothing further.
2h04
